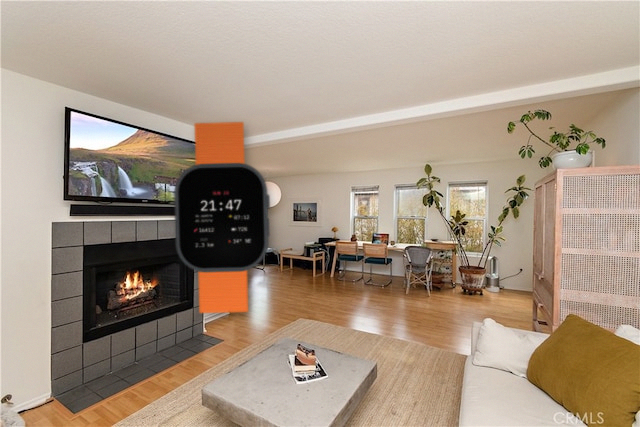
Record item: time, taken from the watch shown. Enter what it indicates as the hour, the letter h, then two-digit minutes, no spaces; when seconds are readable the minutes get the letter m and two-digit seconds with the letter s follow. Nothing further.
21h47
